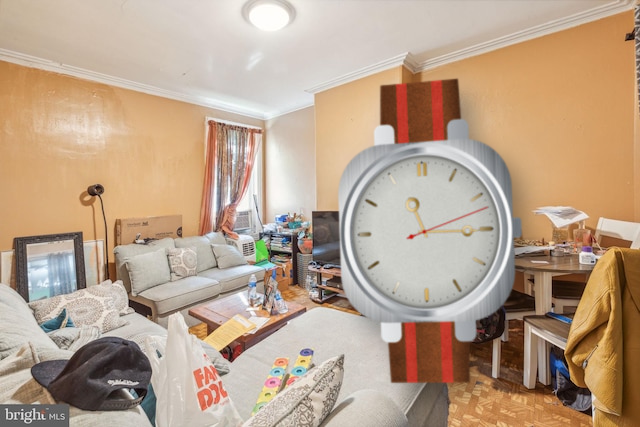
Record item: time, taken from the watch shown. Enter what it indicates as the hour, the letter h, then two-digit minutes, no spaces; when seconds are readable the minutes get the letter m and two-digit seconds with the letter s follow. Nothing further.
11h15m12s
